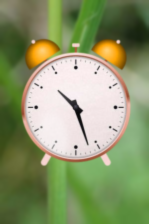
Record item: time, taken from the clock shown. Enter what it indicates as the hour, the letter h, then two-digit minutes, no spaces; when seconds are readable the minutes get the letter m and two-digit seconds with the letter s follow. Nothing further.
10h27
